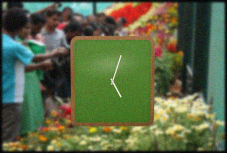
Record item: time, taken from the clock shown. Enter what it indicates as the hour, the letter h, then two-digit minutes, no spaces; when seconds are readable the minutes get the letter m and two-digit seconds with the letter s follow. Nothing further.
5h03
